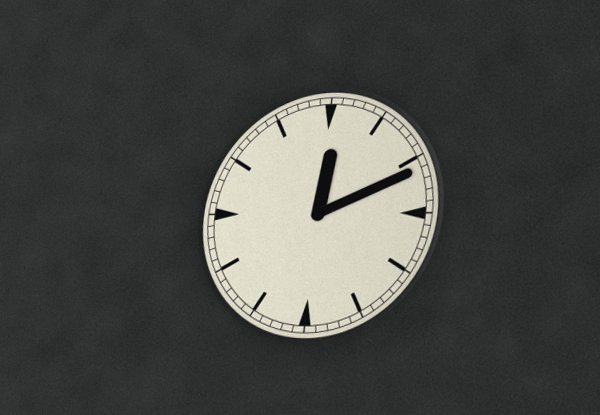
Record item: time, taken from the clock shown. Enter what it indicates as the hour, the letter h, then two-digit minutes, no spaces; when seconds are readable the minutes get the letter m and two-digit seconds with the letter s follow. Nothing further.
12h11
